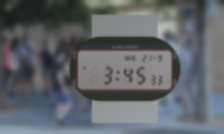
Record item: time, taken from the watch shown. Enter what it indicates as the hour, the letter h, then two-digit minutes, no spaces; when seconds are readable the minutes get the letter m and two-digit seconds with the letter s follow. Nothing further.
3h45
